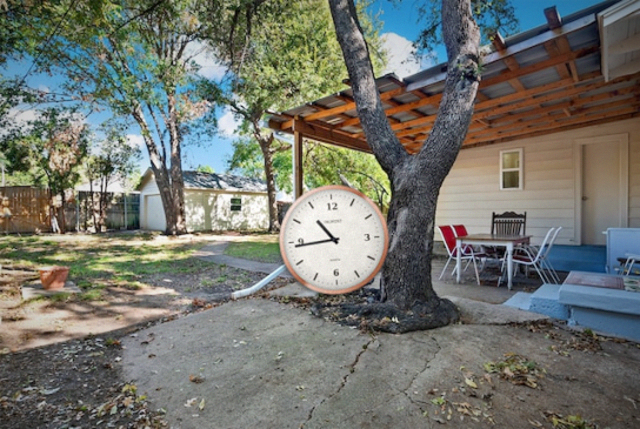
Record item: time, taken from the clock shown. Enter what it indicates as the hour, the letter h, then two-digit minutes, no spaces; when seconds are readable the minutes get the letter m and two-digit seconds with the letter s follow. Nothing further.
10h44
